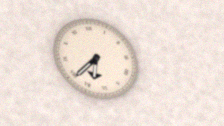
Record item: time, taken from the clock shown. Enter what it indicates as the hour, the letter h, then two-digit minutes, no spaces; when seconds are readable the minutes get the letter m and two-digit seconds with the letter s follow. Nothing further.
6h39
